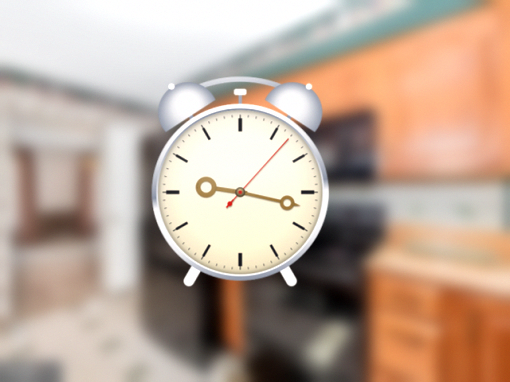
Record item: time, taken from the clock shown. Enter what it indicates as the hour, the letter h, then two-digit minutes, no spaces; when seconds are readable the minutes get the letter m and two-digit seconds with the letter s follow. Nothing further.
9h17m07s
